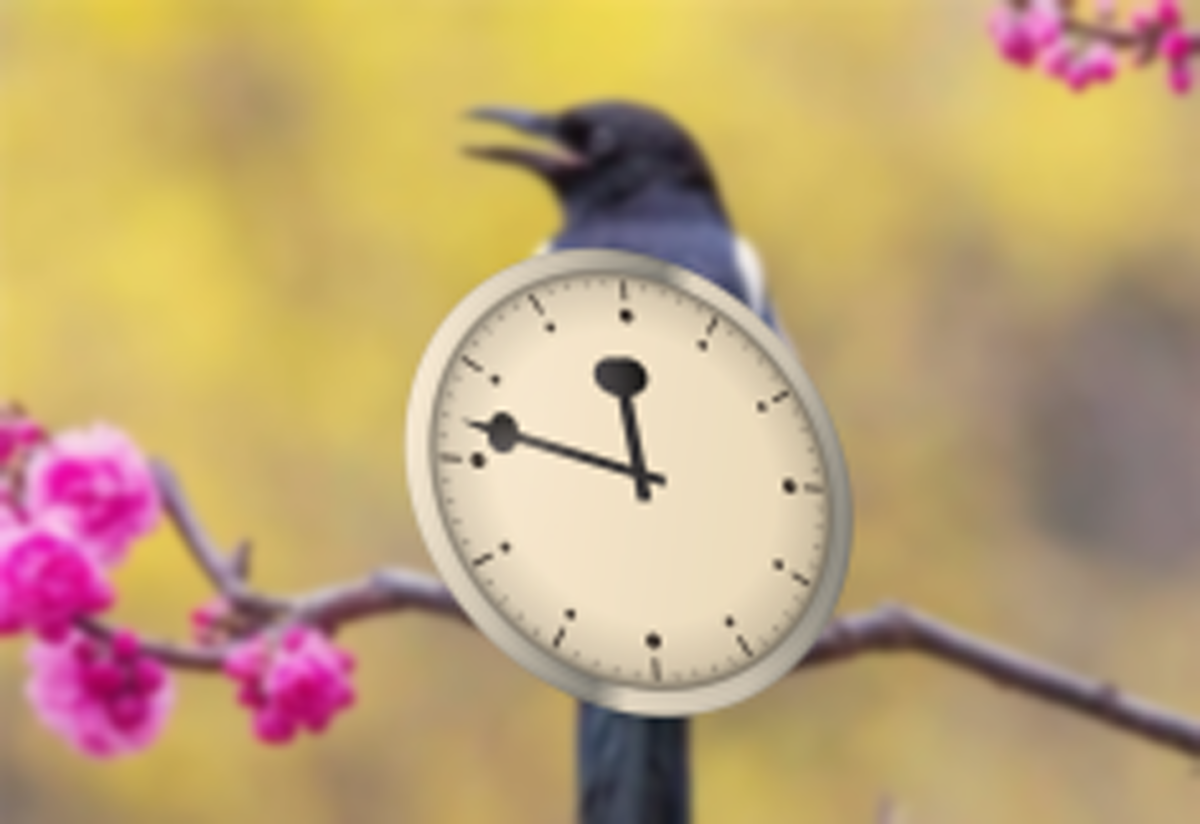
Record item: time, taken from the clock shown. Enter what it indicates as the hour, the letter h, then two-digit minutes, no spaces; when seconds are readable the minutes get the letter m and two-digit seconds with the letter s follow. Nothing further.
11h47
